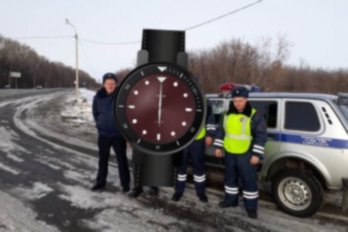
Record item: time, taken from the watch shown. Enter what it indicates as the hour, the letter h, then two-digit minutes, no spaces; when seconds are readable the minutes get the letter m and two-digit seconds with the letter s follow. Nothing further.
6h00
